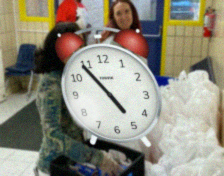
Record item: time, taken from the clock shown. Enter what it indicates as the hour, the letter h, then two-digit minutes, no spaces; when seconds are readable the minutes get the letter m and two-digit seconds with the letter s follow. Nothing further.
4h54
